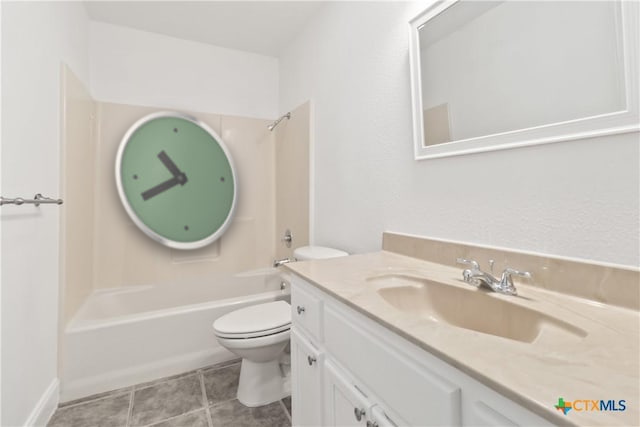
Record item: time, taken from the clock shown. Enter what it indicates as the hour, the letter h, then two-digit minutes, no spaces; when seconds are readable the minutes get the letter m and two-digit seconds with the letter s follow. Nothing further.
10h41
